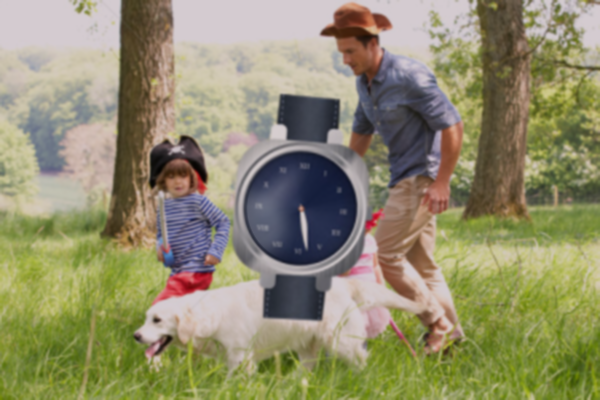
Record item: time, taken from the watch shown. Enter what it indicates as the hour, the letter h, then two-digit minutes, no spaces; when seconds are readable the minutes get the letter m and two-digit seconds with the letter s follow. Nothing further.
5h28
